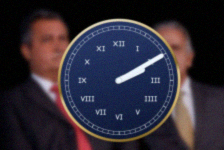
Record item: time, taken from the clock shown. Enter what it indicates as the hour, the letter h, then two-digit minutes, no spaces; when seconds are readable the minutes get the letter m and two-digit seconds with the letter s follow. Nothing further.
2h10
